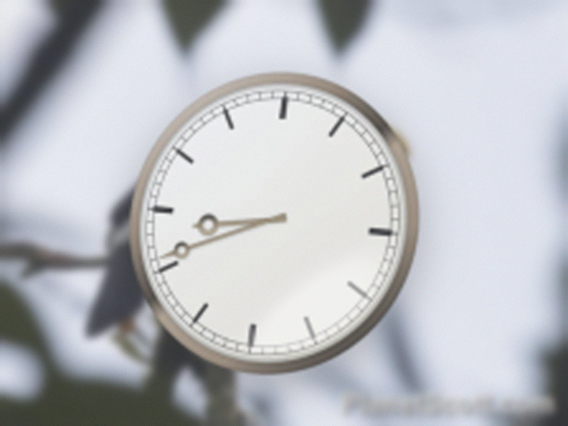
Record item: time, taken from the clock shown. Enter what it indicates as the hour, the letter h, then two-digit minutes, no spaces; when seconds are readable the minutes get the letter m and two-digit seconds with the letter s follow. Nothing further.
8h41
